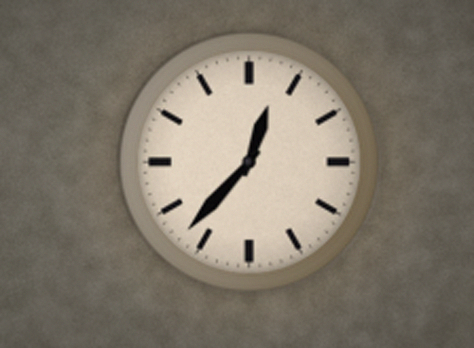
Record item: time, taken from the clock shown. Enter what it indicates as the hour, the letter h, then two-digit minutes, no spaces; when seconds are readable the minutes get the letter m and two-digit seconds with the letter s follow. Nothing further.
12h37
